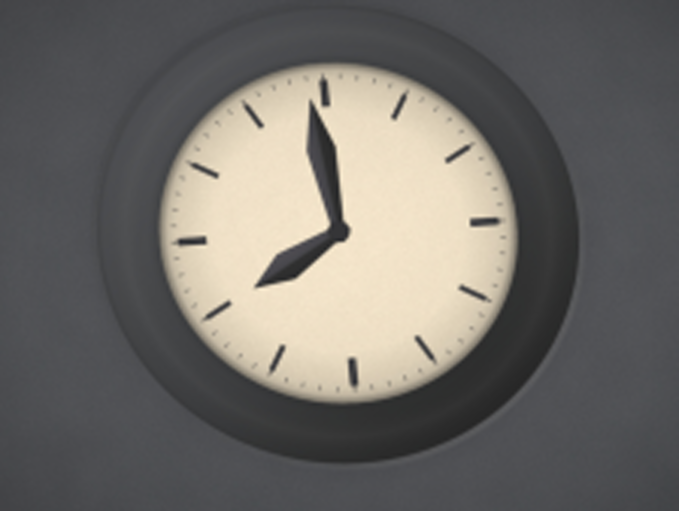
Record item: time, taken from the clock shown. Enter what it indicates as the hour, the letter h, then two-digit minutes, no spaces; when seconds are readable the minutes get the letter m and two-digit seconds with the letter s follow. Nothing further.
7h59
